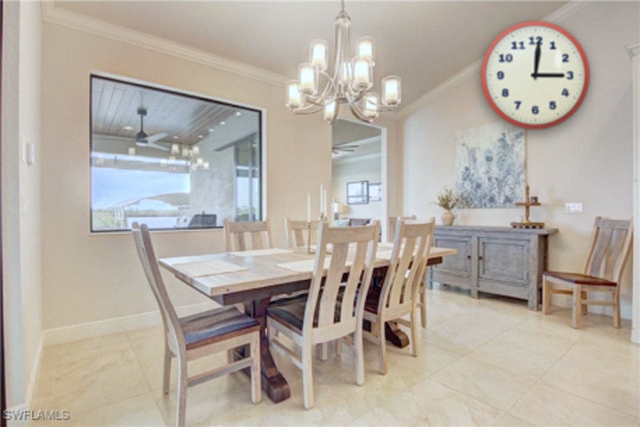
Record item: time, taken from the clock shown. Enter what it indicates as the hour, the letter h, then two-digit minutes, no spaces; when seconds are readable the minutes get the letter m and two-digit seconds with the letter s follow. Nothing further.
3h01
